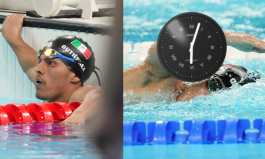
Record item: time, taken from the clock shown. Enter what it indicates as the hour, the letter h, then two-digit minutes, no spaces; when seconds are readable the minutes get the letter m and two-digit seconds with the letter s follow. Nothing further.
6h03
